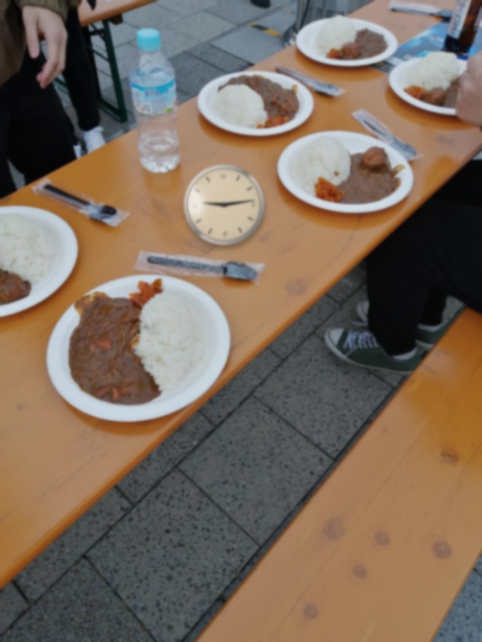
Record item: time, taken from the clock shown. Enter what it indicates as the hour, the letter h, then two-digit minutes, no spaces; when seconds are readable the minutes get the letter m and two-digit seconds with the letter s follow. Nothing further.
9h14
